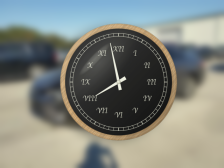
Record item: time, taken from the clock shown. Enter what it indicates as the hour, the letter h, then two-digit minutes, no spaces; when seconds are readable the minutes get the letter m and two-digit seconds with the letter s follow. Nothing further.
7h58
